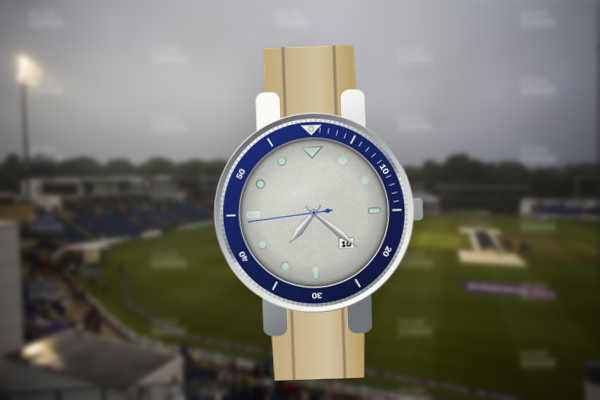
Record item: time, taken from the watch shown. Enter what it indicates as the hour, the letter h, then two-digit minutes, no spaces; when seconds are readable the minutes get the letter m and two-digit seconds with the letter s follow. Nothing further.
7h21m44s
